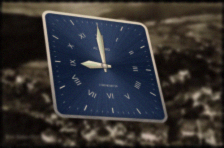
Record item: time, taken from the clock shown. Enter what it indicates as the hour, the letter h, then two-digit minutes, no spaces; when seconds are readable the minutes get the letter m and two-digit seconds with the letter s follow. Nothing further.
9h00
